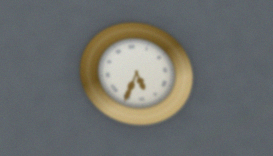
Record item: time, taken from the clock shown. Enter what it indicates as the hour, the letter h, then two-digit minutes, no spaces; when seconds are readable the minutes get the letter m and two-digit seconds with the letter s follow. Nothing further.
5h35
